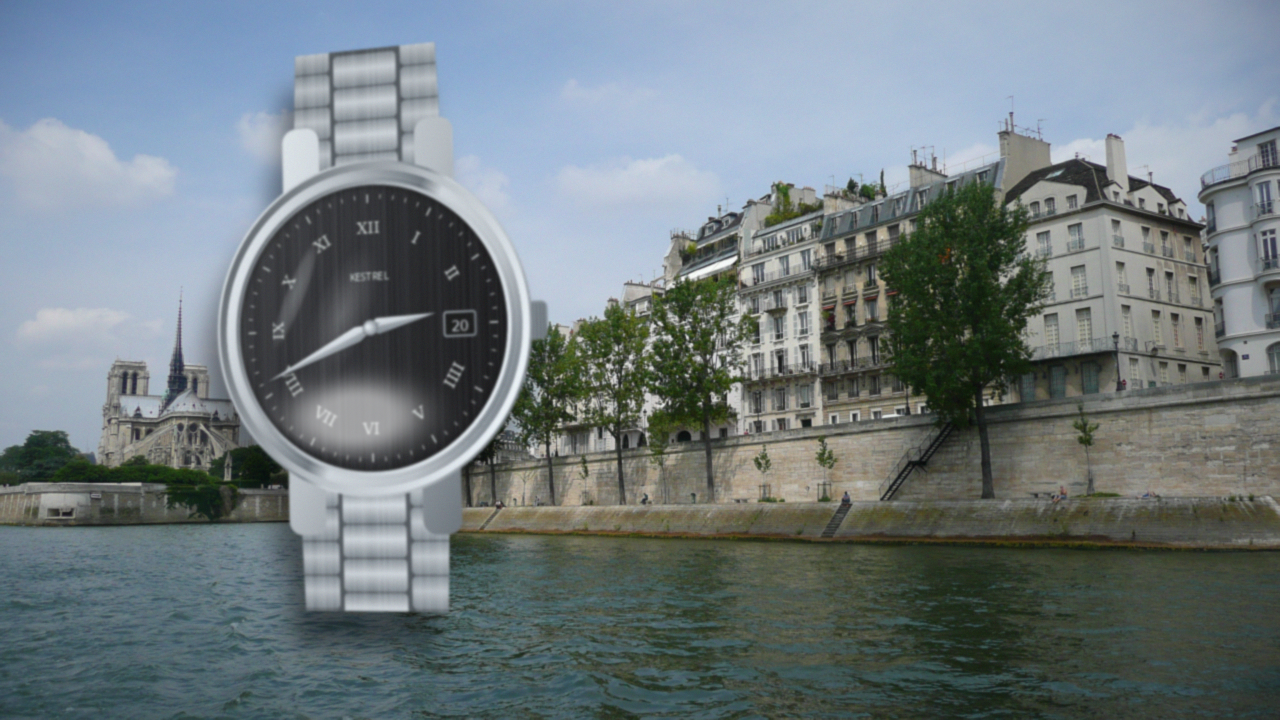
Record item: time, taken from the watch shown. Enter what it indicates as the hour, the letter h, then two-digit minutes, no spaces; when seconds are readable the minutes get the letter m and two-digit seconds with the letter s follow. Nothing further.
2h41
